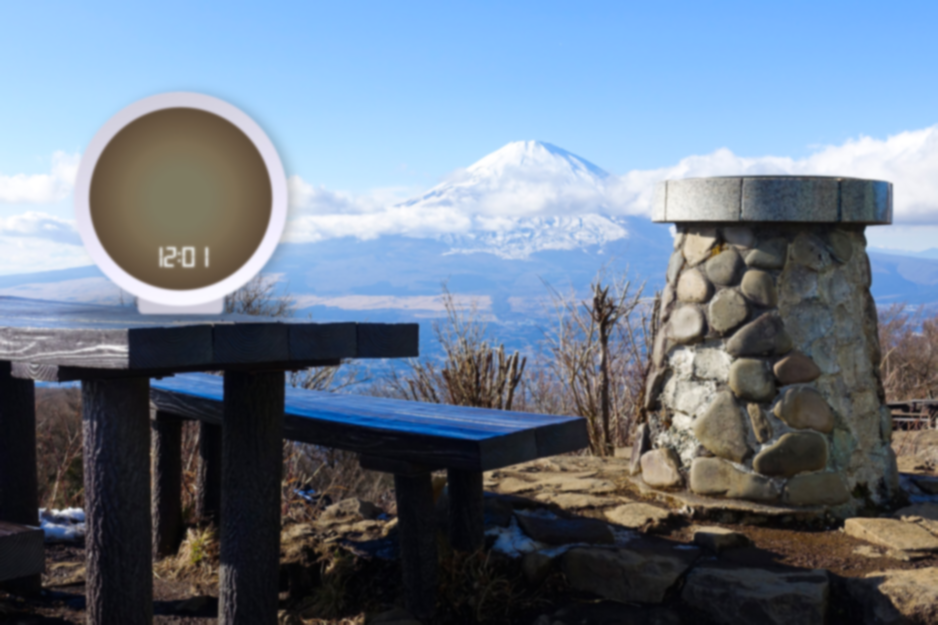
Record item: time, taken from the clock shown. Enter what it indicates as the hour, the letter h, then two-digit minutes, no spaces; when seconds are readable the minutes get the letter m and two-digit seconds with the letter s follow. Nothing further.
12h01
